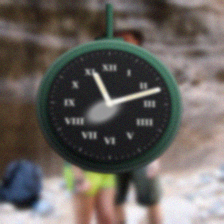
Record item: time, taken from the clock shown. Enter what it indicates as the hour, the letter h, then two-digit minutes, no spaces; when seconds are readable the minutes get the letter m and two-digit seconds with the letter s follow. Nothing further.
11h12
